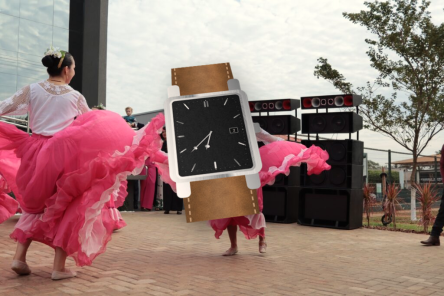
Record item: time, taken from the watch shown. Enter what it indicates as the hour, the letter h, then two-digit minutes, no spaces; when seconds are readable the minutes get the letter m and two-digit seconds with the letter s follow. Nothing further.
6h38
